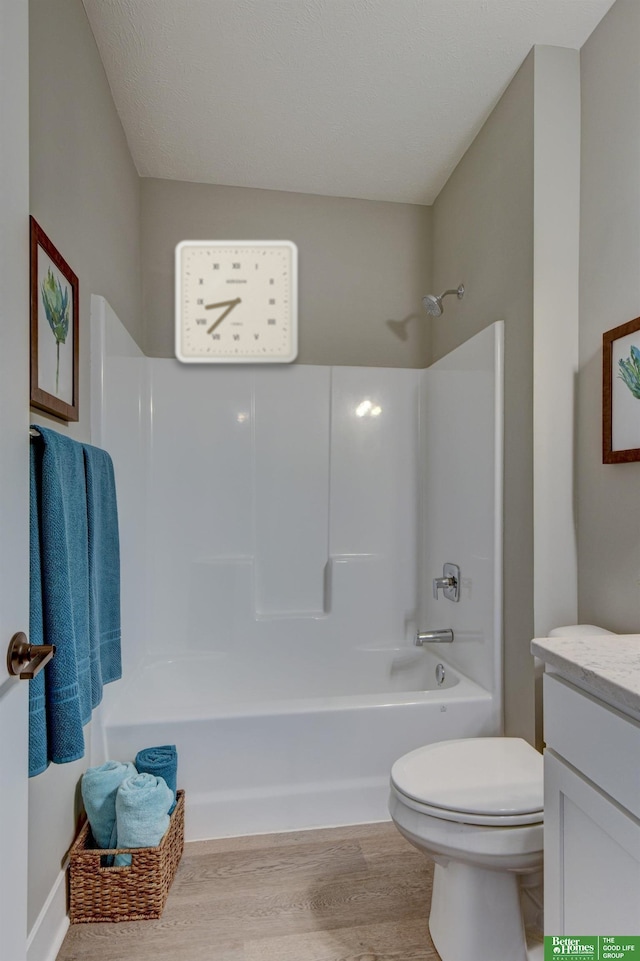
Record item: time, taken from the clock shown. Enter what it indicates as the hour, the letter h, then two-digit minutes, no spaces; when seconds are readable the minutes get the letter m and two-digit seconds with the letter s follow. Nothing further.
8h37
